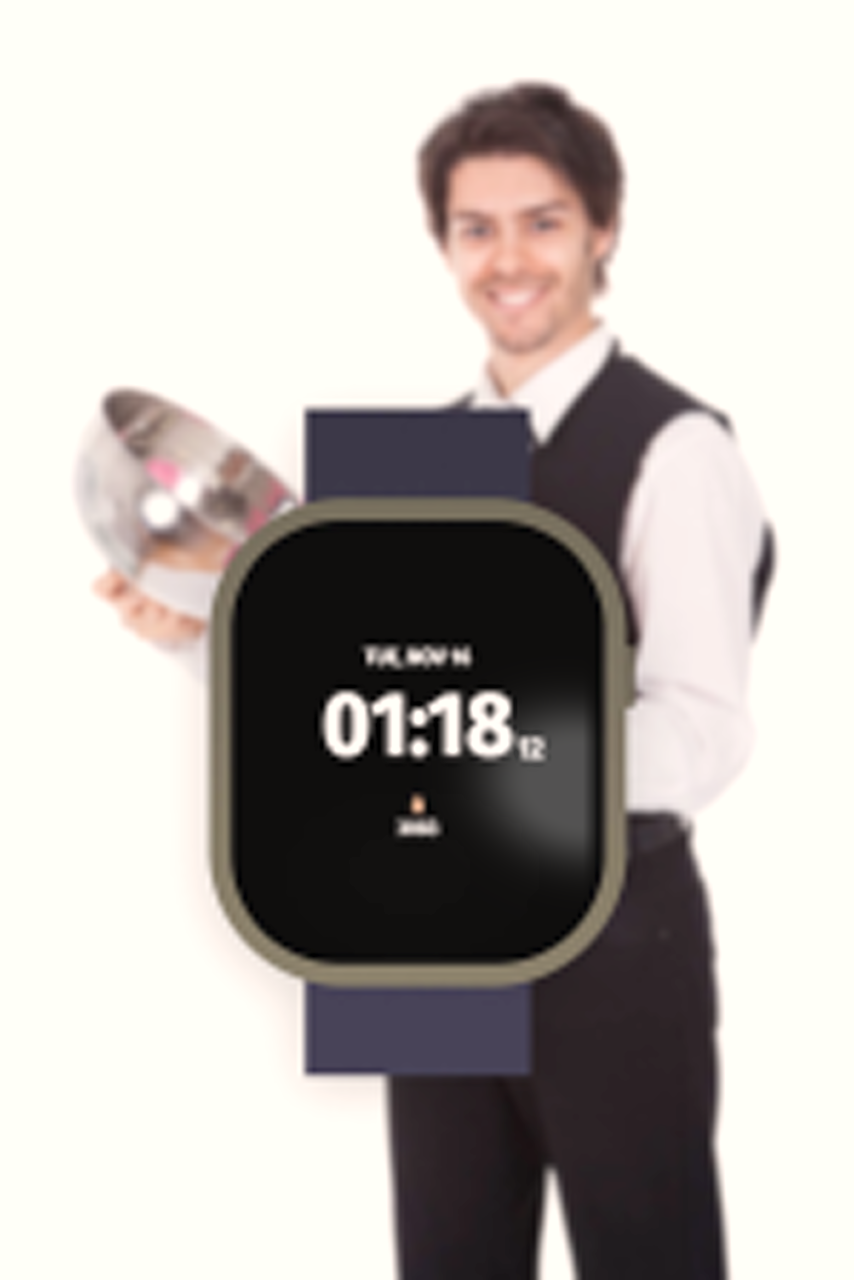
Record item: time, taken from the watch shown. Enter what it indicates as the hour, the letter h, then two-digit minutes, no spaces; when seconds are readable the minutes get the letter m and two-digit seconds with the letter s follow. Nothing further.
1h18
